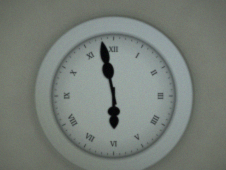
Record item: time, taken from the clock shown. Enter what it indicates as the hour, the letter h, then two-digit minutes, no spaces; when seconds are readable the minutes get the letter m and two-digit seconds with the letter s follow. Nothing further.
5h58
